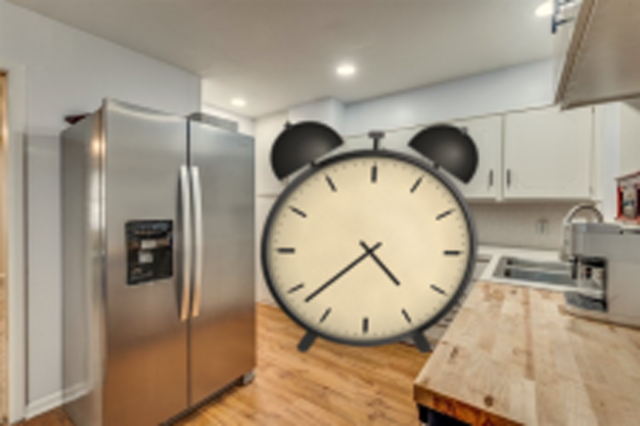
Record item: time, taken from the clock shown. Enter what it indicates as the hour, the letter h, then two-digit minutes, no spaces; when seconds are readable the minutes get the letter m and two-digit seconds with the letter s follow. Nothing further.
4h38
